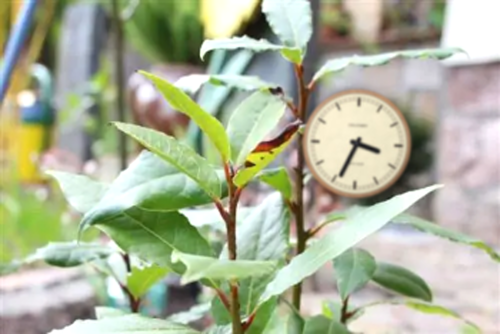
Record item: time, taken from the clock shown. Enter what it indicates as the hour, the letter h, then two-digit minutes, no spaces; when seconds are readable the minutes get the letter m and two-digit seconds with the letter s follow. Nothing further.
3h34
